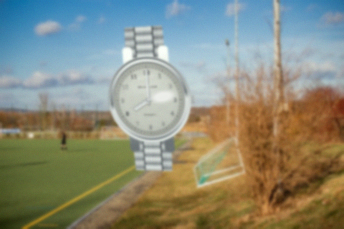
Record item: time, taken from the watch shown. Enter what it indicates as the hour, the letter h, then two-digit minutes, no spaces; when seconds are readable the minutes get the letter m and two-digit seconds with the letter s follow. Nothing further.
8h00
